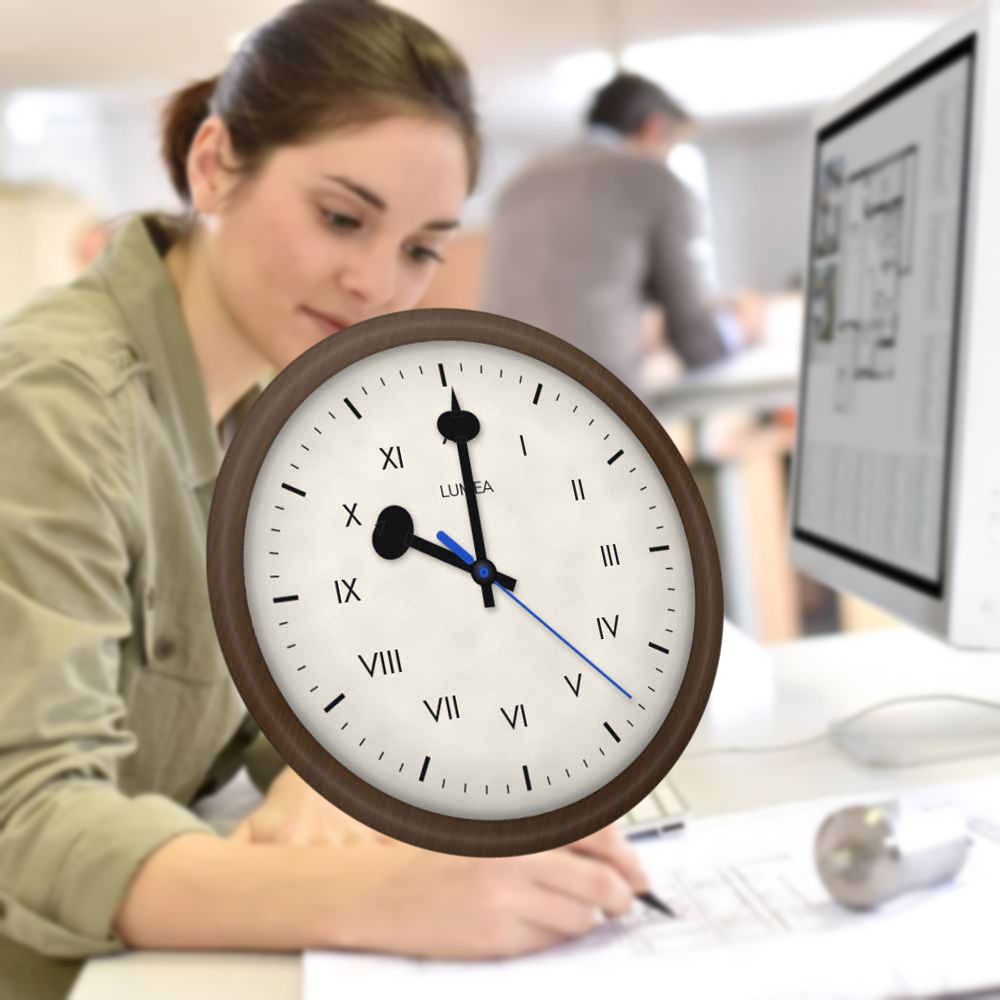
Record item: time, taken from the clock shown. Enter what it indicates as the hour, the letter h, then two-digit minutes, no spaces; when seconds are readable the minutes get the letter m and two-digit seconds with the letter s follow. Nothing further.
10h00m23s
